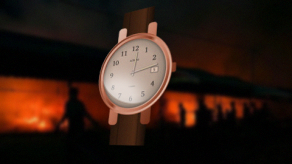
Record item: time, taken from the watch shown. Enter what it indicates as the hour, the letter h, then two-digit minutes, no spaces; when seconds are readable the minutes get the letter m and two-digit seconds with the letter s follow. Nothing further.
12h13
